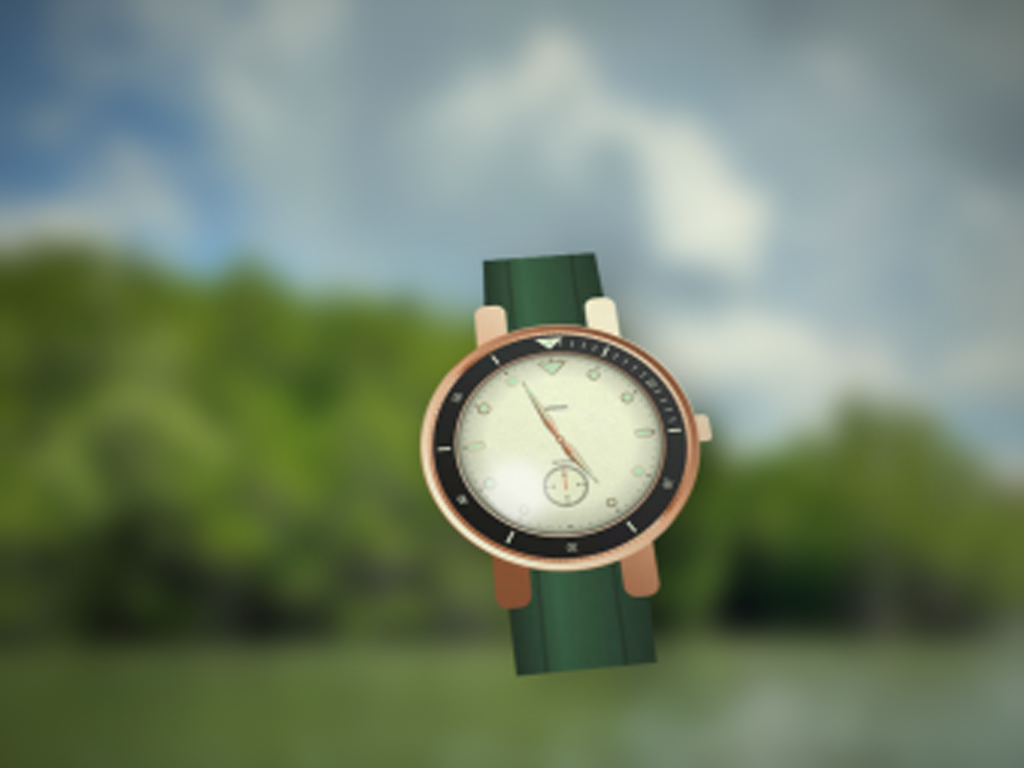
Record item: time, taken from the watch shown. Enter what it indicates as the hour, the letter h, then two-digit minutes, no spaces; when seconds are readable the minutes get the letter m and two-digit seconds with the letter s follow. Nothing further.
4h56
